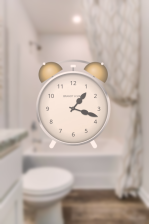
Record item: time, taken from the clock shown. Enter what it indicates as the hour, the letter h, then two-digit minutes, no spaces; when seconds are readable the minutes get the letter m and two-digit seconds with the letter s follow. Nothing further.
1h18
